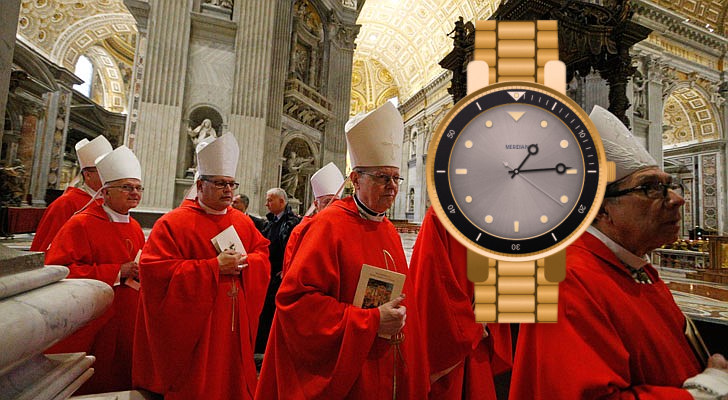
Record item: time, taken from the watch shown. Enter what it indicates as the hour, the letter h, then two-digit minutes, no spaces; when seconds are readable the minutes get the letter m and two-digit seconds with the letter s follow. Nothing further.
1h14m21s
